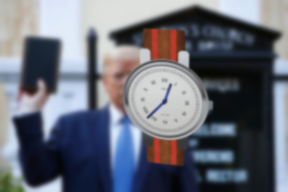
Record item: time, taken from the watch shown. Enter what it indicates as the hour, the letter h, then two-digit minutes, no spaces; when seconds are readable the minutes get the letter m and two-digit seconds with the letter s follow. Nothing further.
12h37
